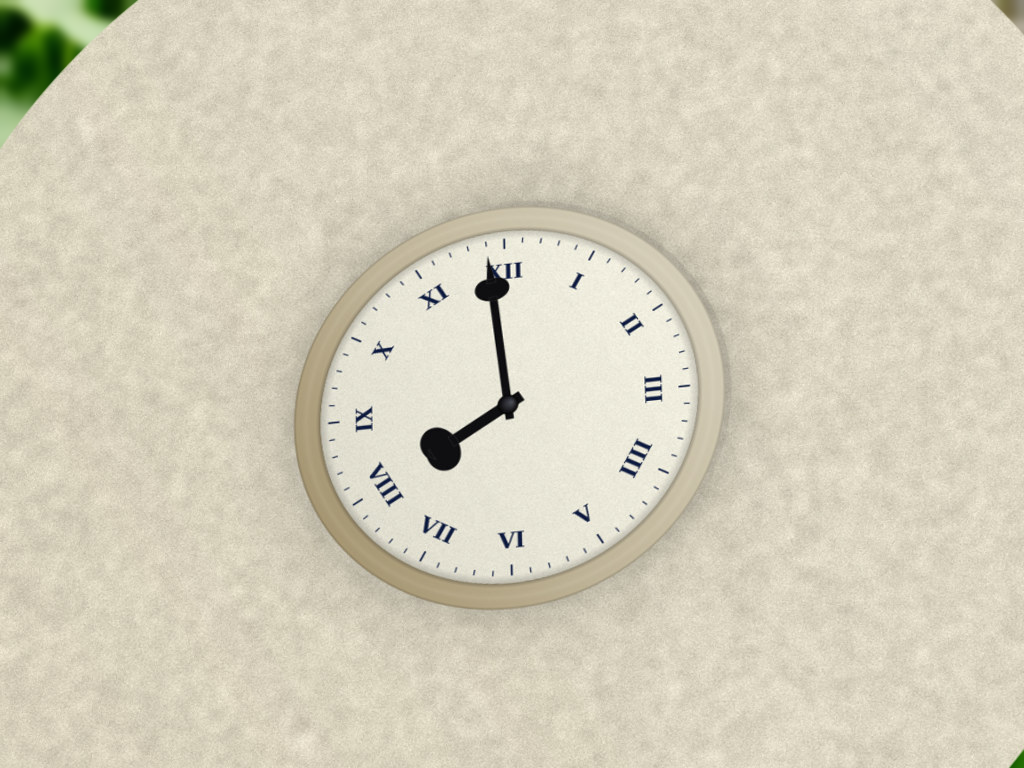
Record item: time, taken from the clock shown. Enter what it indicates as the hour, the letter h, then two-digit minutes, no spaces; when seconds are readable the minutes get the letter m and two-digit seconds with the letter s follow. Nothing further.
7h59
